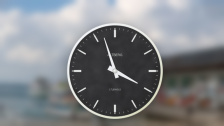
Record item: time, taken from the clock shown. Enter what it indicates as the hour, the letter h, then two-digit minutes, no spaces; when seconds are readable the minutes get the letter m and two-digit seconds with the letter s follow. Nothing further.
3h57
